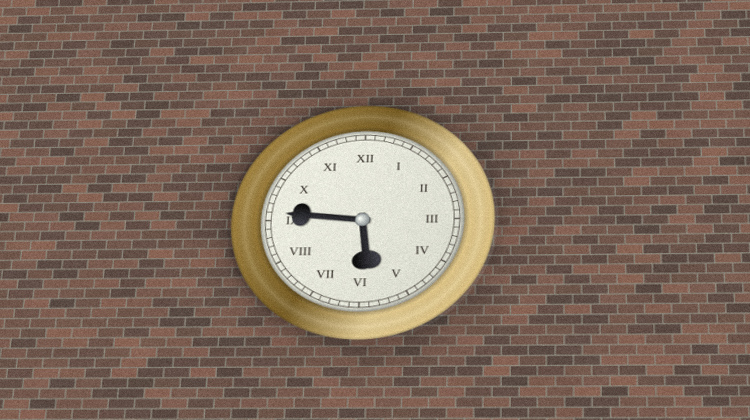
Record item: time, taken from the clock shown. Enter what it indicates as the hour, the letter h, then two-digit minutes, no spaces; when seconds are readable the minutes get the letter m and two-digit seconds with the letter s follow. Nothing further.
5h46
